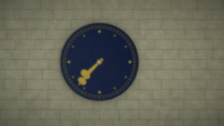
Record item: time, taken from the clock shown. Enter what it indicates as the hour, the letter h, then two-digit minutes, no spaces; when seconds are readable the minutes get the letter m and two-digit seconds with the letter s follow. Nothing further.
7h37
